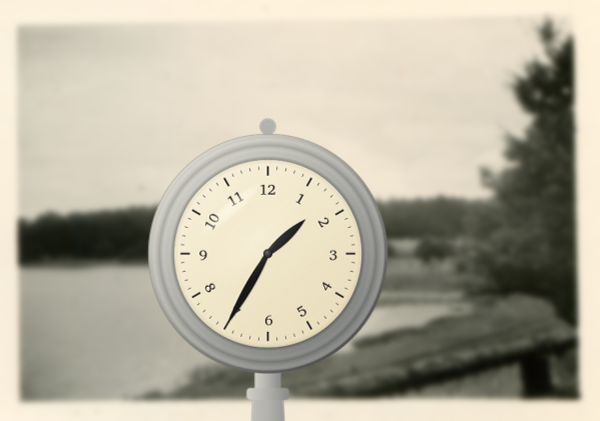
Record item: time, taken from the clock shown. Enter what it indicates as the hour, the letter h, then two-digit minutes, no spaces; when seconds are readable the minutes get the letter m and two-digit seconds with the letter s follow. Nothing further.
1h35
